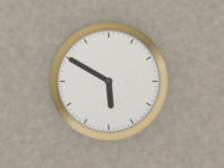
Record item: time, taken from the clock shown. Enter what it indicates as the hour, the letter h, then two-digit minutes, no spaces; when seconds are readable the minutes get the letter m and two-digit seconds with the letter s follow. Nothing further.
5h50
